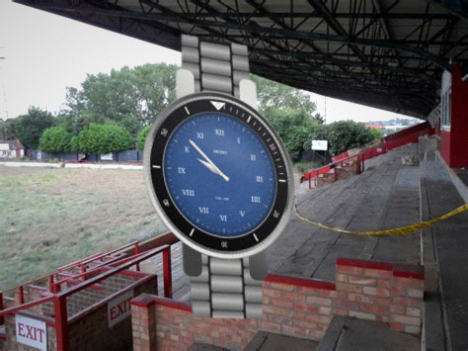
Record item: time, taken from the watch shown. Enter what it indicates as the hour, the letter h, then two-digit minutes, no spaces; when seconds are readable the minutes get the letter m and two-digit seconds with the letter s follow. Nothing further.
9h52
